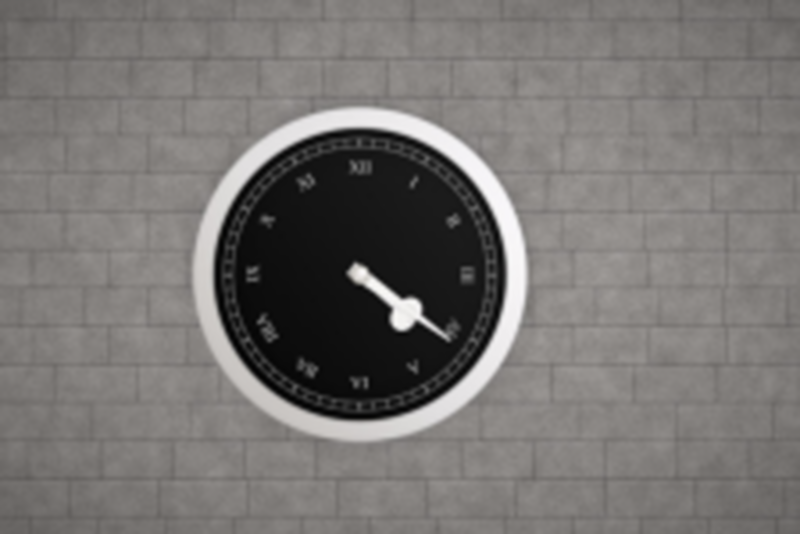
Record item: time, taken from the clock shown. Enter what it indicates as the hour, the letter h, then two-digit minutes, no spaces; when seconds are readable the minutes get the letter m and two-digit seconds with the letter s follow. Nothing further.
4h21
